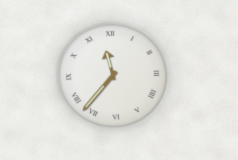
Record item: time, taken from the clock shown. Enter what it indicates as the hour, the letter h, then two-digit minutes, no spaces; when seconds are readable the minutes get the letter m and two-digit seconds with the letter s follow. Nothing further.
11h37
